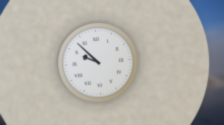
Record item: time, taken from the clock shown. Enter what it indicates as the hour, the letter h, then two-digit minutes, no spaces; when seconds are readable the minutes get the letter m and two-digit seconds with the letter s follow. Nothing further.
9h53
